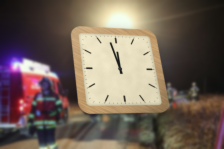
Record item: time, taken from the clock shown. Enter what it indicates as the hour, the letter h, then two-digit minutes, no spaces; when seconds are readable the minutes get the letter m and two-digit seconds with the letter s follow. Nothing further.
11h58
